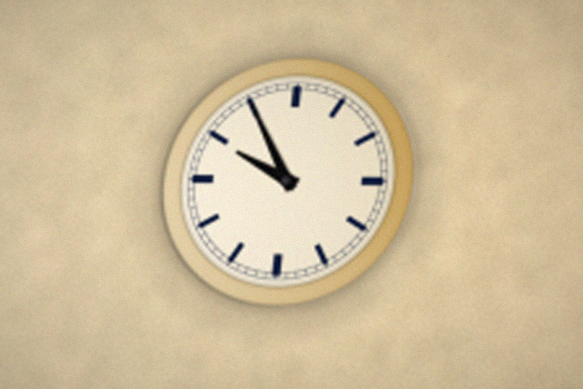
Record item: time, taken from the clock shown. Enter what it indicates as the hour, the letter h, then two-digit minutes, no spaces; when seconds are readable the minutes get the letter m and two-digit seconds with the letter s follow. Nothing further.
9h55
